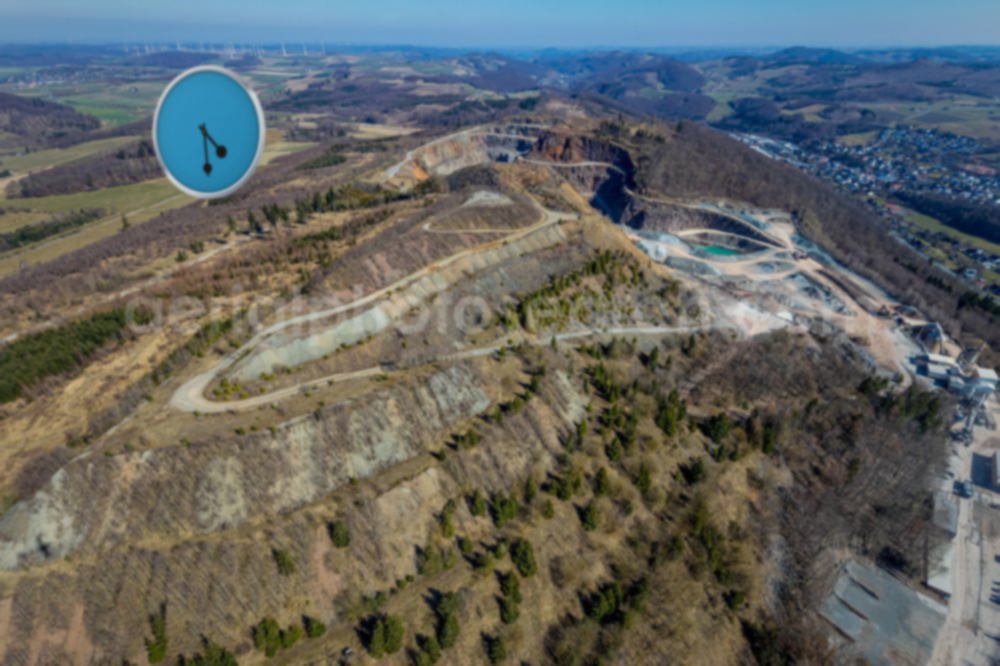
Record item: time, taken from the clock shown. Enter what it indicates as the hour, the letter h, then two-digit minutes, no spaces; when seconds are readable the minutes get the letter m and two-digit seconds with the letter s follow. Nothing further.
4h29
